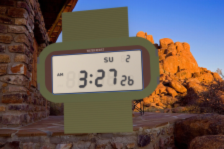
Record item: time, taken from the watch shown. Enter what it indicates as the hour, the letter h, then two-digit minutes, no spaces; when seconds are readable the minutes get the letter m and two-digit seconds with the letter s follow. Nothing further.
3h27m26s
